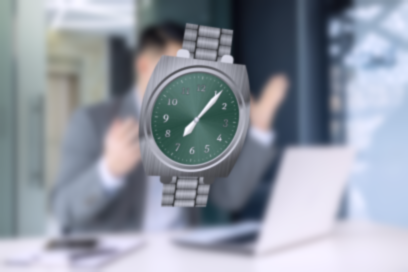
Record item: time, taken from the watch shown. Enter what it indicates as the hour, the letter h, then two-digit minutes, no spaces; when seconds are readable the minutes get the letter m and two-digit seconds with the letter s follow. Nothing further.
7h06
